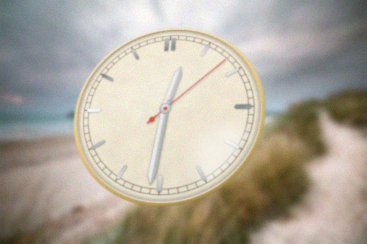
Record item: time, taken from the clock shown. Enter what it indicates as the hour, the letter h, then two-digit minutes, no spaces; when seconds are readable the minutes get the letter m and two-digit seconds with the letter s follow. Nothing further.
12h31m08s
